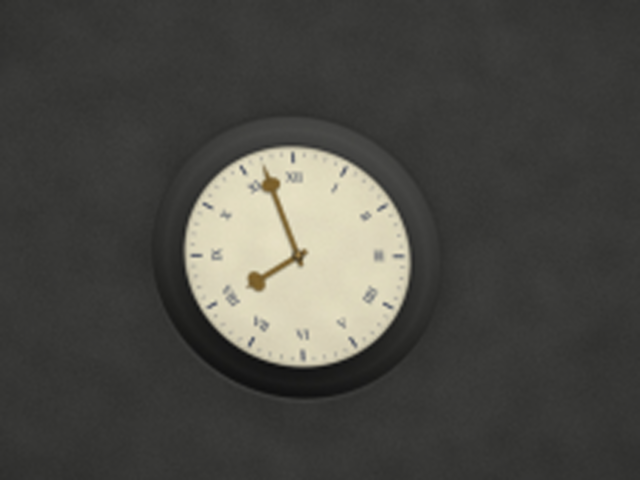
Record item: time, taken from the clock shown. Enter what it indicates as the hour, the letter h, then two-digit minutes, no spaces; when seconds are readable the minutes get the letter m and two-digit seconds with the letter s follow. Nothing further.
7h57
